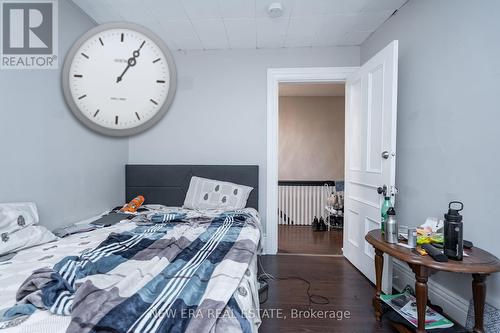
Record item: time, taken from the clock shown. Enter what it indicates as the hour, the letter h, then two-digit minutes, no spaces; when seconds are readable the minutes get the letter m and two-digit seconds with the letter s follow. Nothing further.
1h05
